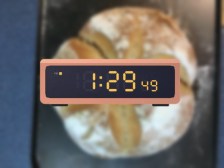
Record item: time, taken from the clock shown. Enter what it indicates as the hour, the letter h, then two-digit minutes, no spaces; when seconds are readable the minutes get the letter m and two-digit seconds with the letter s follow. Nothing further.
1h29m49s
